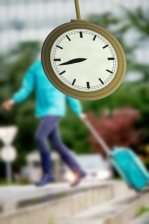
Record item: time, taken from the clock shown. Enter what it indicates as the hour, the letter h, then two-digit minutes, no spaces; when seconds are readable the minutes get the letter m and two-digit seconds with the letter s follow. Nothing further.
8h43
